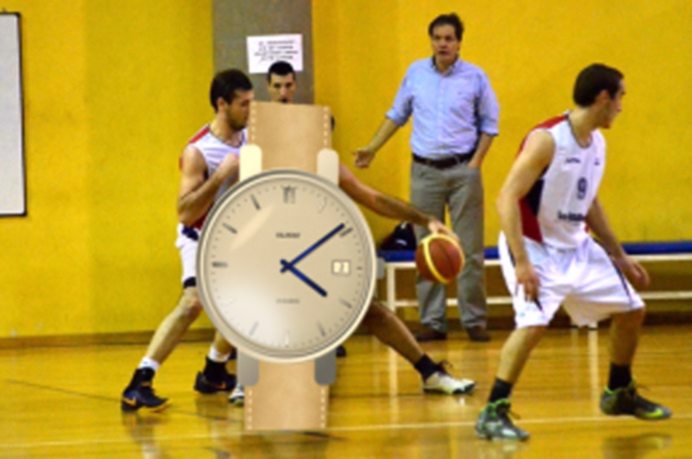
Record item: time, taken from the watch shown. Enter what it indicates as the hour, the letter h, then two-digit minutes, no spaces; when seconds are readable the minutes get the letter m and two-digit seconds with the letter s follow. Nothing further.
4h09
